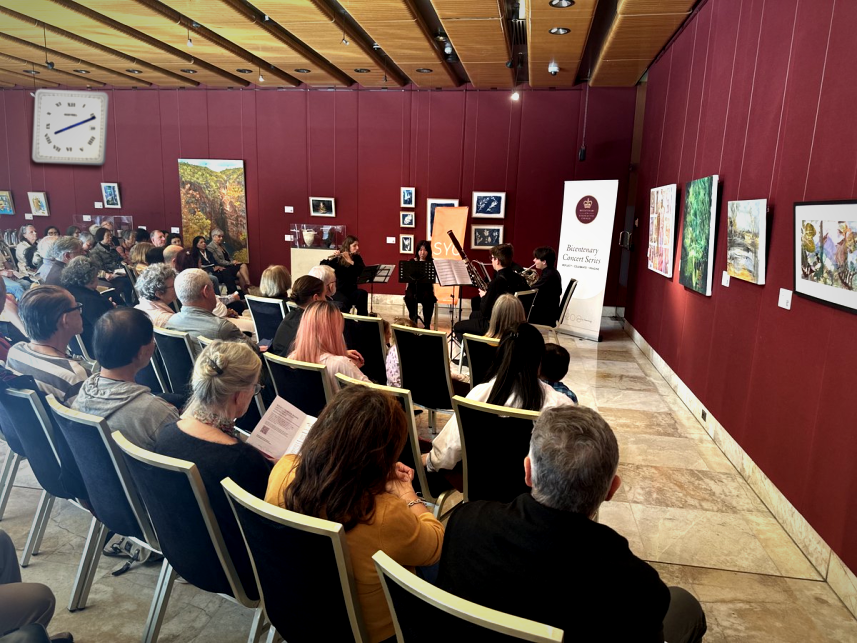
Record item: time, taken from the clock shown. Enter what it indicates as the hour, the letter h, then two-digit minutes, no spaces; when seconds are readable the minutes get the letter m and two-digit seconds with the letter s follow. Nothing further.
8h11
